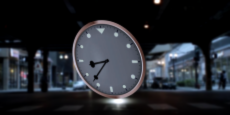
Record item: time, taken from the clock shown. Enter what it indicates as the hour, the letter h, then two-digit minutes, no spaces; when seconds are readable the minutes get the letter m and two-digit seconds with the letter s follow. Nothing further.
8h37
